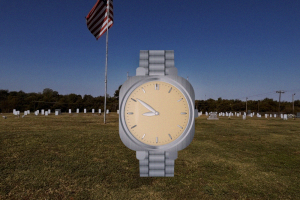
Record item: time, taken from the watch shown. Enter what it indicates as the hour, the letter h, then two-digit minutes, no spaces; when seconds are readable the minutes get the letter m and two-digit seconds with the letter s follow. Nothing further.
8h51
